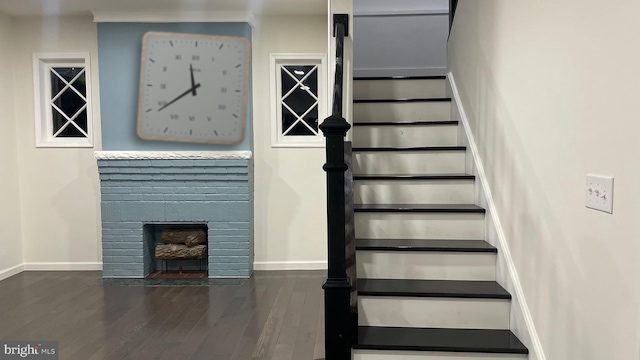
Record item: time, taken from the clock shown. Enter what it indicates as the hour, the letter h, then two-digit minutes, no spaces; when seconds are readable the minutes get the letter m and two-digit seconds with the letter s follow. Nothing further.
11h39
